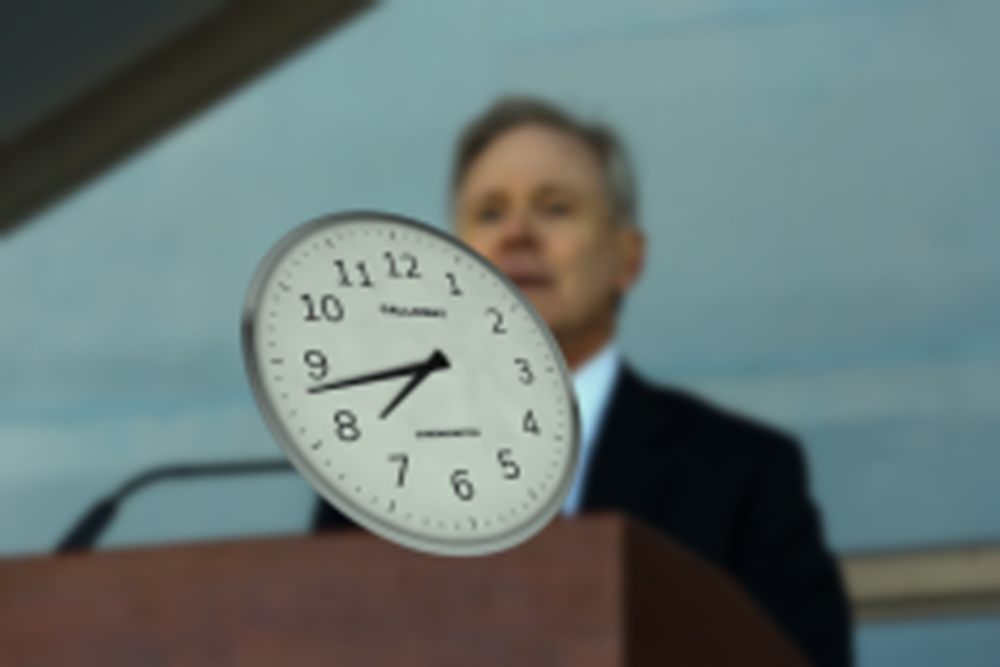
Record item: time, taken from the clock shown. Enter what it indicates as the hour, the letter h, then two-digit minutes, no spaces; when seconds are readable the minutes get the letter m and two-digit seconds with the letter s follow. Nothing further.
7h43
